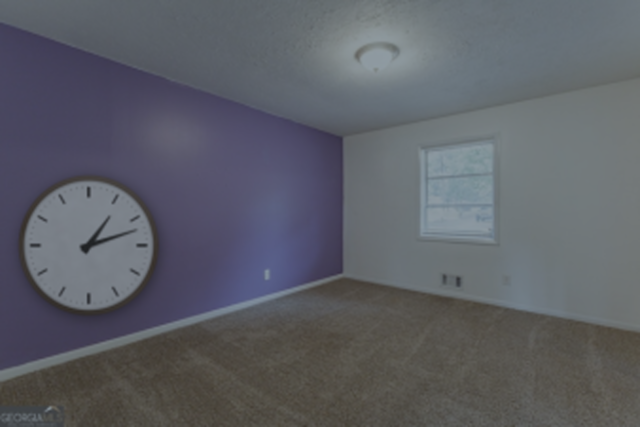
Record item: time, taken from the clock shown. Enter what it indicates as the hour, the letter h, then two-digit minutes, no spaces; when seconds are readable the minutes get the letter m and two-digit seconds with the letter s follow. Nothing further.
1h12
